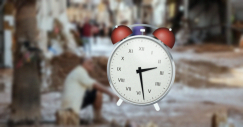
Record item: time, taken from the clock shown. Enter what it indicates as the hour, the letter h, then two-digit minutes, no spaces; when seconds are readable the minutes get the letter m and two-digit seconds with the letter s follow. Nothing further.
2h28
